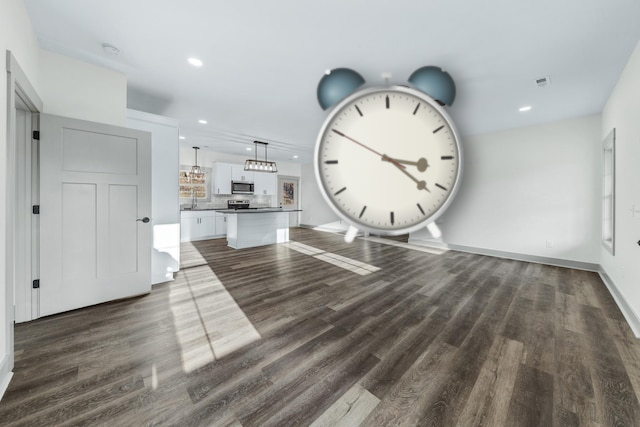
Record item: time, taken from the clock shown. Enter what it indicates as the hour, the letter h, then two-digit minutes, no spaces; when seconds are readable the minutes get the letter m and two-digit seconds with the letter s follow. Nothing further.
3h21m50s
